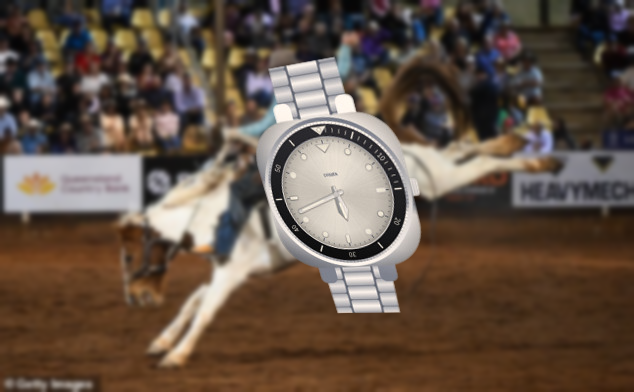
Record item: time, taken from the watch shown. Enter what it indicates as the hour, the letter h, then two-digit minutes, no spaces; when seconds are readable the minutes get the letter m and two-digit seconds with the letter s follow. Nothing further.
5h42
